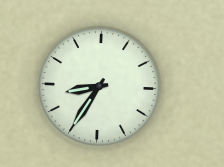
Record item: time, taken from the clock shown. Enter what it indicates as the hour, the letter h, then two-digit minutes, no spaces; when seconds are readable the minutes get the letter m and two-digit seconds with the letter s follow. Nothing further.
8h35
